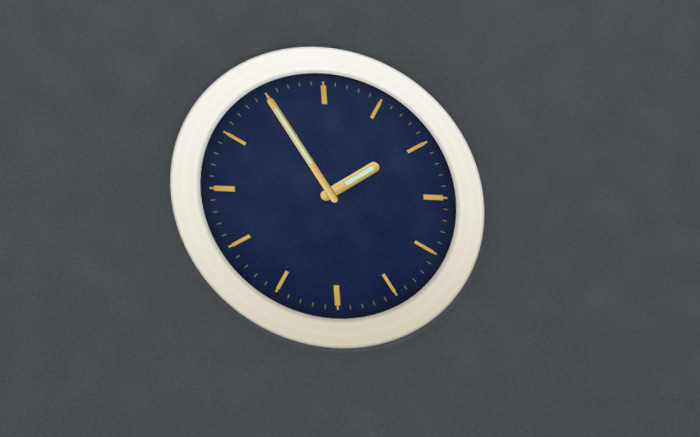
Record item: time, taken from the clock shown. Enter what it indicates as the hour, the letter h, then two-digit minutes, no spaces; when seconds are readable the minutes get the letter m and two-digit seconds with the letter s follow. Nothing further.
1h55
